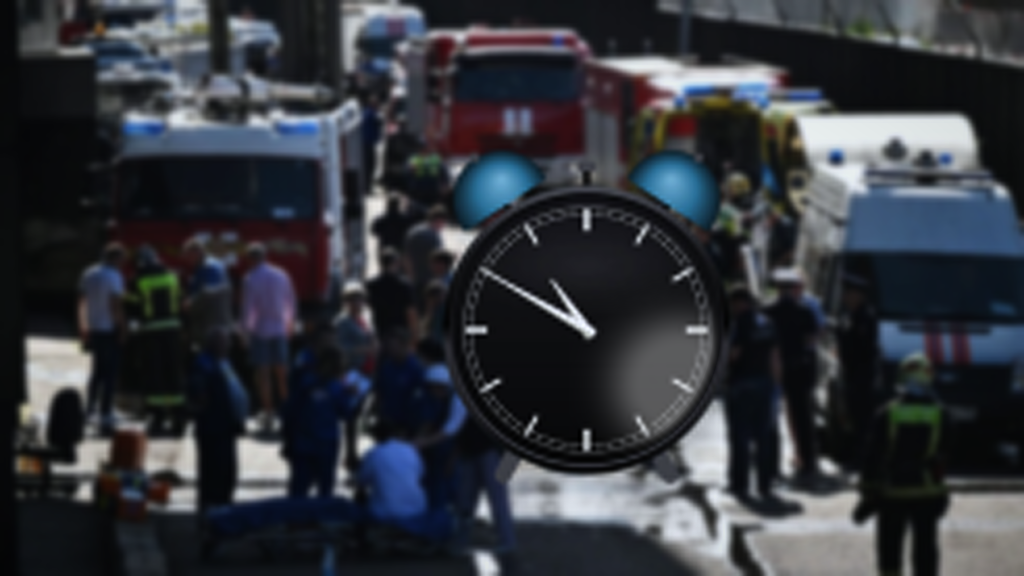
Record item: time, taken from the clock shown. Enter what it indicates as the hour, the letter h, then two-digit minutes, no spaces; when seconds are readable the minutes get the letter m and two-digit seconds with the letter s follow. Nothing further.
10h50
